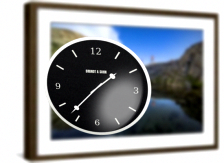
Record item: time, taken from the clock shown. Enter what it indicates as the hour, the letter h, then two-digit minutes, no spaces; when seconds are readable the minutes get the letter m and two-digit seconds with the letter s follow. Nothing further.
1h37
